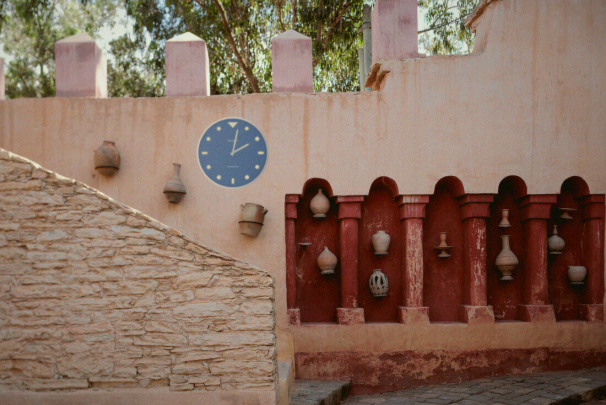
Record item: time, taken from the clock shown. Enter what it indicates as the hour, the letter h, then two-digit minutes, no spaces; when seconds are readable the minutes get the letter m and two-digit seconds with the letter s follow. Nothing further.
2h02
